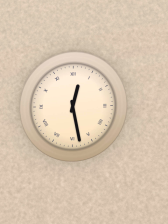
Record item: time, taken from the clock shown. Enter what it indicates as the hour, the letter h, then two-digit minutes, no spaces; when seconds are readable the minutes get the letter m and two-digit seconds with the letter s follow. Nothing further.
12h28
